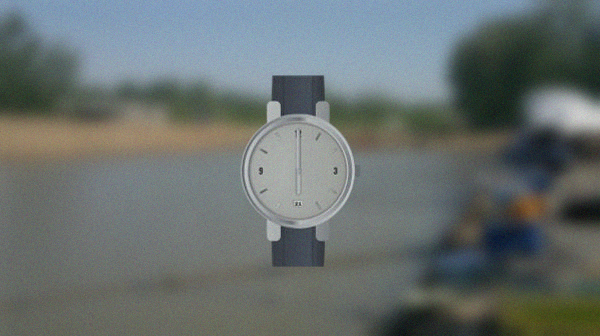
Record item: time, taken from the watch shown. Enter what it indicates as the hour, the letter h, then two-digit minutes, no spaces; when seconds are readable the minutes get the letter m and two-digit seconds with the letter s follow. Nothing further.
6h00
